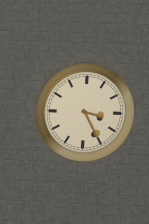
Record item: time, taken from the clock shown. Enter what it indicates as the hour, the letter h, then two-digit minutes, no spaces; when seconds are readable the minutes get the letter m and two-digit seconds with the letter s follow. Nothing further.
3h25
